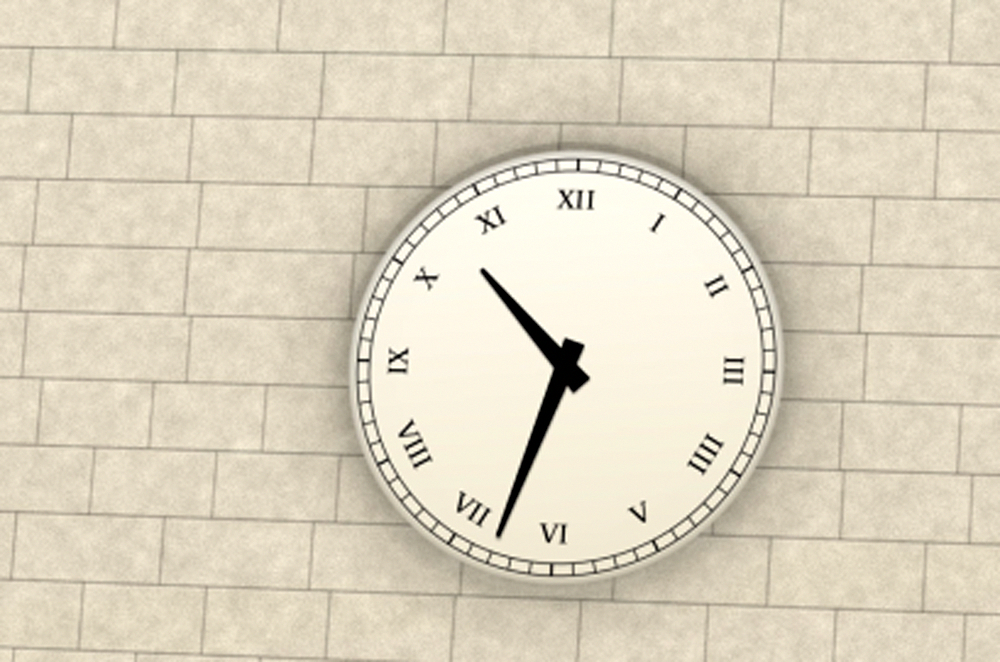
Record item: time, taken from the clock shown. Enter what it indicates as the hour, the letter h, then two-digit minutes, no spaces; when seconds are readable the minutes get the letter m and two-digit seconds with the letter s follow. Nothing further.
10h33
